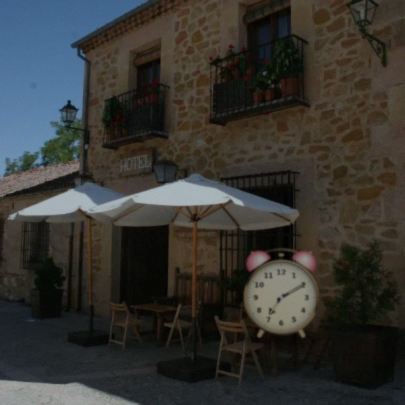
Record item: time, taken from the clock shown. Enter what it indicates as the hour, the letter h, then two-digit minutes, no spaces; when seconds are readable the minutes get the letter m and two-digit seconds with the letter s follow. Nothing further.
7h10
